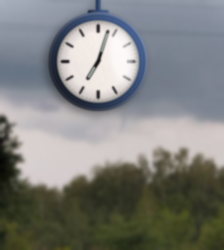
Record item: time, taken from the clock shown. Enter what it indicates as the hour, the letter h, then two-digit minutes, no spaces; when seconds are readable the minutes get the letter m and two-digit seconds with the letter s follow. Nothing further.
7h03
